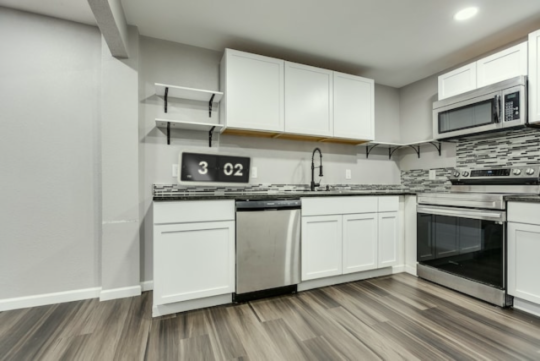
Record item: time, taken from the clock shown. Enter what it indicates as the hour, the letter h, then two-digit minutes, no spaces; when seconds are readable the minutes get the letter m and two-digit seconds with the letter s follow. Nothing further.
3h02
